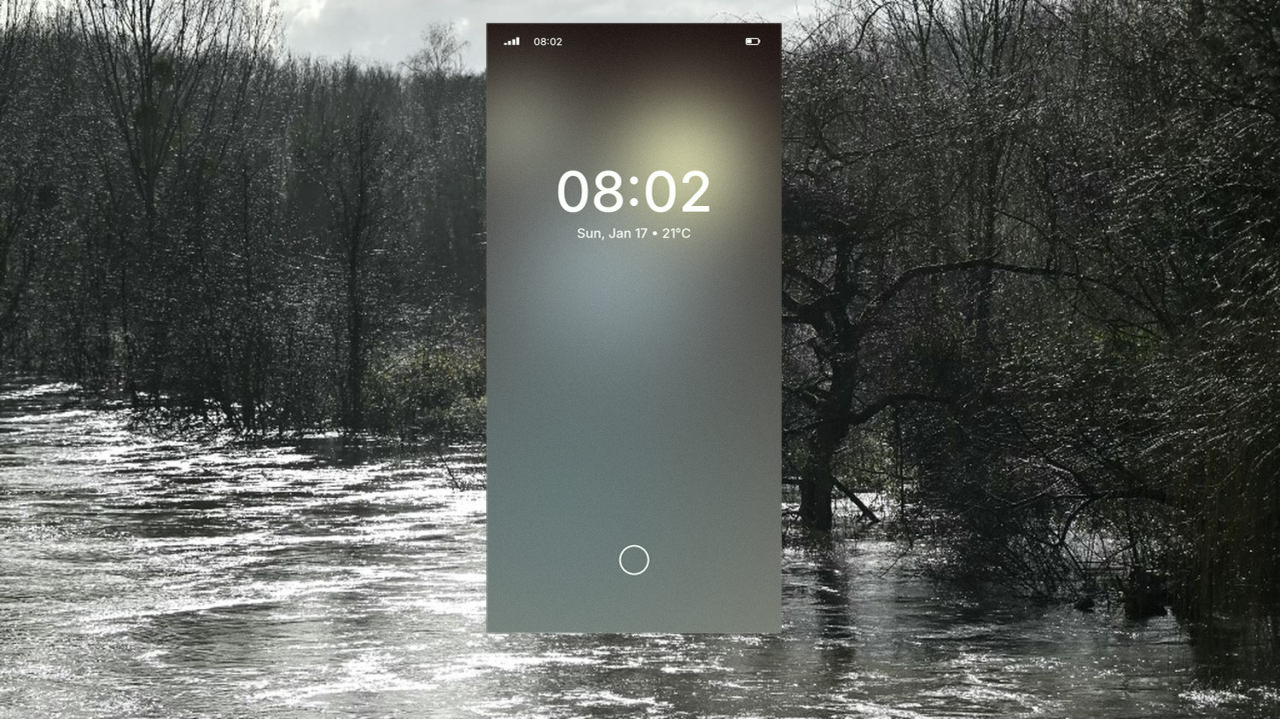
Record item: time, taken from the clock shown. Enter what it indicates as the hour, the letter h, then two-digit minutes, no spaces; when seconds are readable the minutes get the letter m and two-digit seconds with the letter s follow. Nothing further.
8h02
